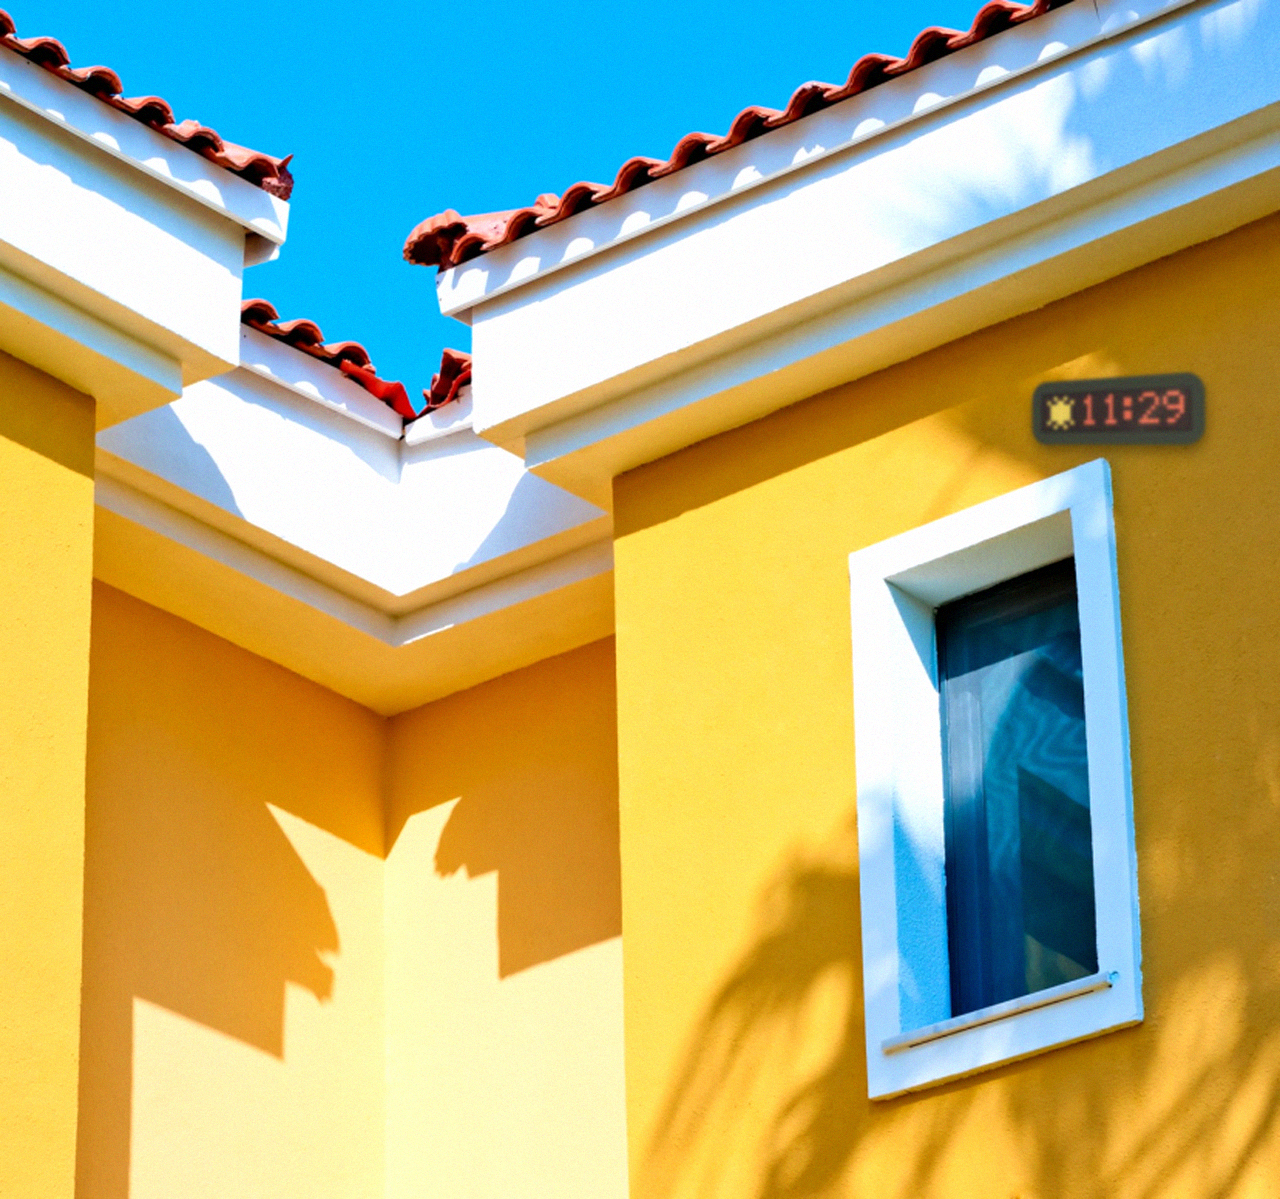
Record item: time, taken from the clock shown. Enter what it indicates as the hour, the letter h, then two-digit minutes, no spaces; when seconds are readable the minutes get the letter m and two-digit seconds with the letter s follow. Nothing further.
11h29
